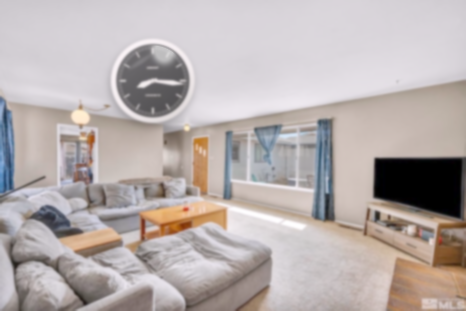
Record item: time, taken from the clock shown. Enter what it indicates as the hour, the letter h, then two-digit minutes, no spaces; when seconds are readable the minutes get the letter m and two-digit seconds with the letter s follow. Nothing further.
8h16
